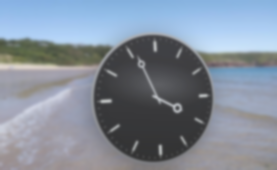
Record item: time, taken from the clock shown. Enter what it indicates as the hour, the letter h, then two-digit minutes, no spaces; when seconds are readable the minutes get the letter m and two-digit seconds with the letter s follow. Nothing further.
3h56
